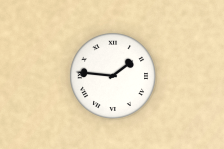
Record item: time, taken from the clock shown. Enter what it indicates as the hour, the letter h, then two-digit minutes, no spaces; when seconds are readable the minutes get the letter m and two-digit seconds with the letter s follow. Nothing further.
1h46
